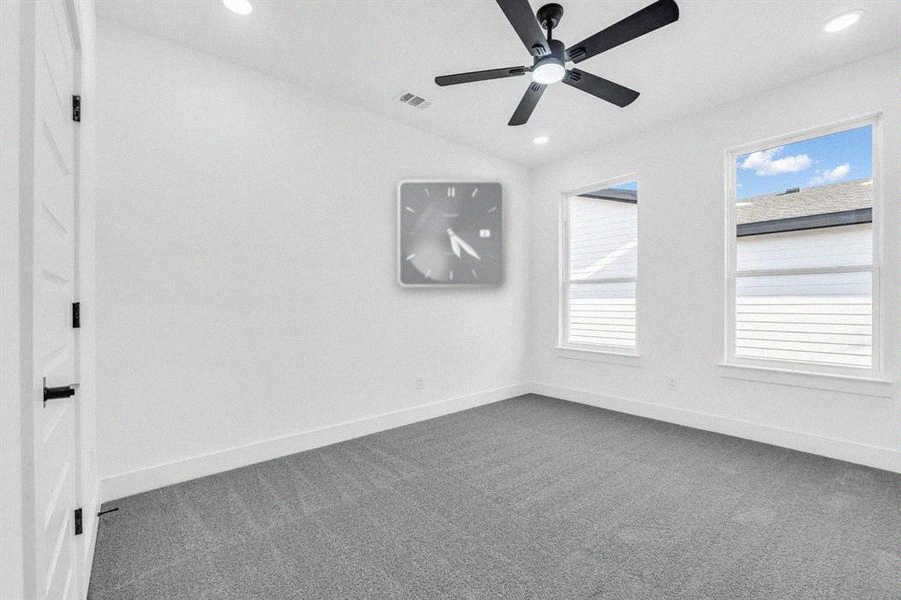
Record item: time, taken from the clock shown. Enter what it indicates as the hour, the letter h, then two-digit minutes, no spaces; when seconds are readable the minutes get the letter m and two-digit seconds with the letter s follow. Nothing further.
5h22
